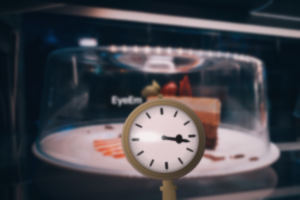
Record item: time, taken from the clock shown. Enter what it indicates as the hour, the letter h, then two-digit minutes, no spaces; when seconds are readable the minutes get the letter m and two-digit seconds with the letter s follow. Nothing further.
3h17
